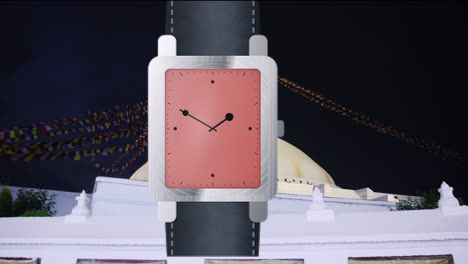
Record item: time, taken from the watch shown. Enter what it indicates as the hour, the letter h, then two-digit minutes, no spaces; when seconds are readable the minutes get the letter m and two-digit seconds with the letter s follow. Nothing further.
1h50
